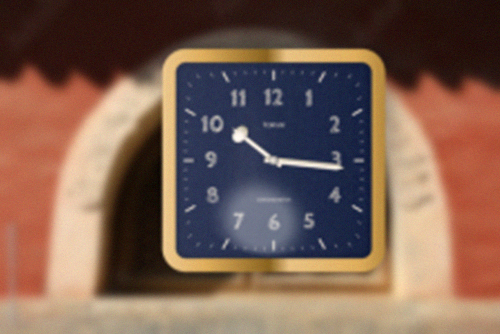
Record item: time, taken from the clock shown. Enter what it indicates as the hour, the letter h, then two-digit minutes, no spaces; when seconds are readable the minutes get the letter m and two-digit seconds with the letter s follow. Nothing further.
10h16
